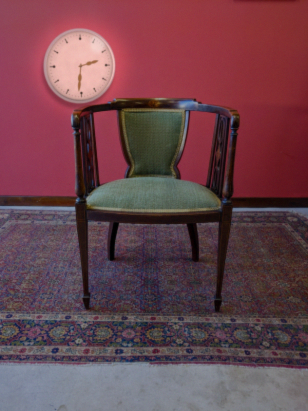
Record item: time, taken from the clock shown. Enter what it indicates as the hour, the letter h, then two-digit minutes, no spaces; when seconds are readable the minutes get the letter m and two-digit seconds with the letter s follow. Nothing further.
2h31
